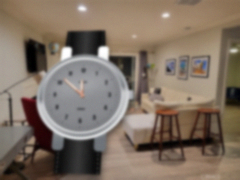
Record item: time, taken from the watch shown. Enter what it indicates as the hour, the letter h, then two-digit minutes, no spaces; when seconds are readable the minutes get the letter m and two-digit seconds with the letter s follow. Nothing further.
11h52
